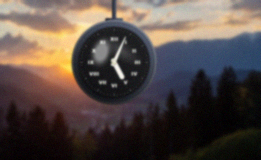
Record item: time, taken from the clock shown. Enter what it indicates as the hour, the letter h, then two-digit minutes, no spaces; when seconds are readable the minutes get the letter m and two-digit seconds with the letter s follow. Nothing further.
5h04
